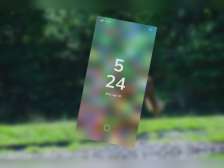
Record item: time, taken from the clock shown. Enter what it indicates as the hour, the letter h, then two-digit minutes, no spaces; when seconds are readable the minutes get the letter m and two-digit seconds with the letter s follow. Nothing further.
5h24
